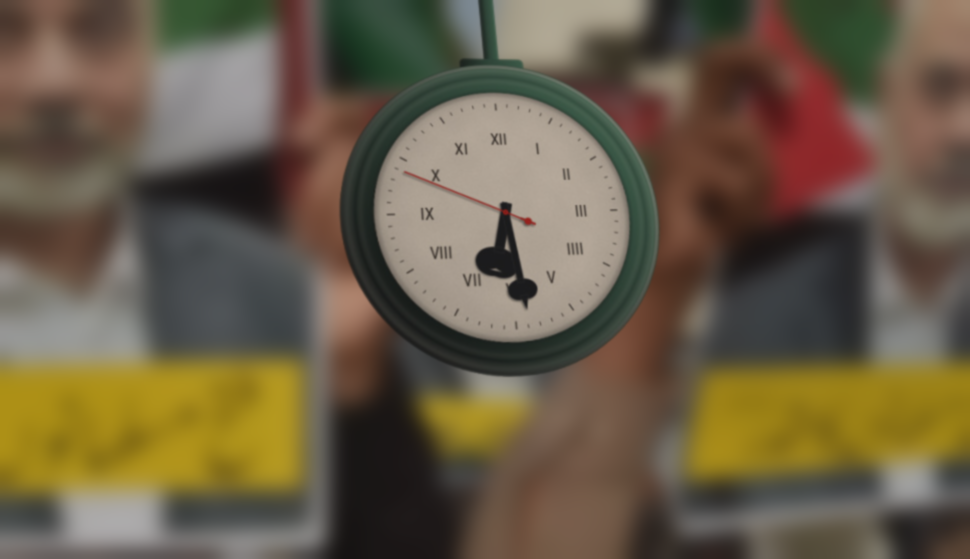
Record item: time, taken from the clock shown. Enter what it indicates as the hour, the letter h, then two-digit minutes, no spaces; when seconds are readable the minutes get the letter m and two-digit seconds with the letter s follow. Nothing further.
6h28m49s
